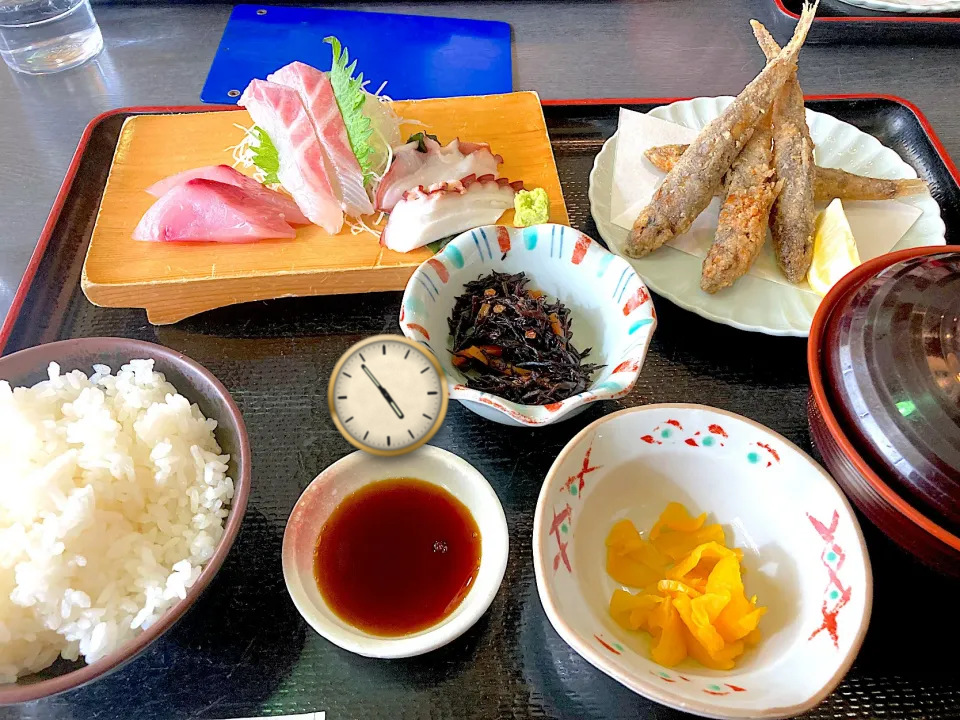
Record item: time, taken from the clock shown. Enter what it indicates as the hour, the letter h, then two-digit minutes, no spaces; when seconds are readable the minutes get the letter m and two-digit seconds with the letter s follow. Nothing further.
4h54
